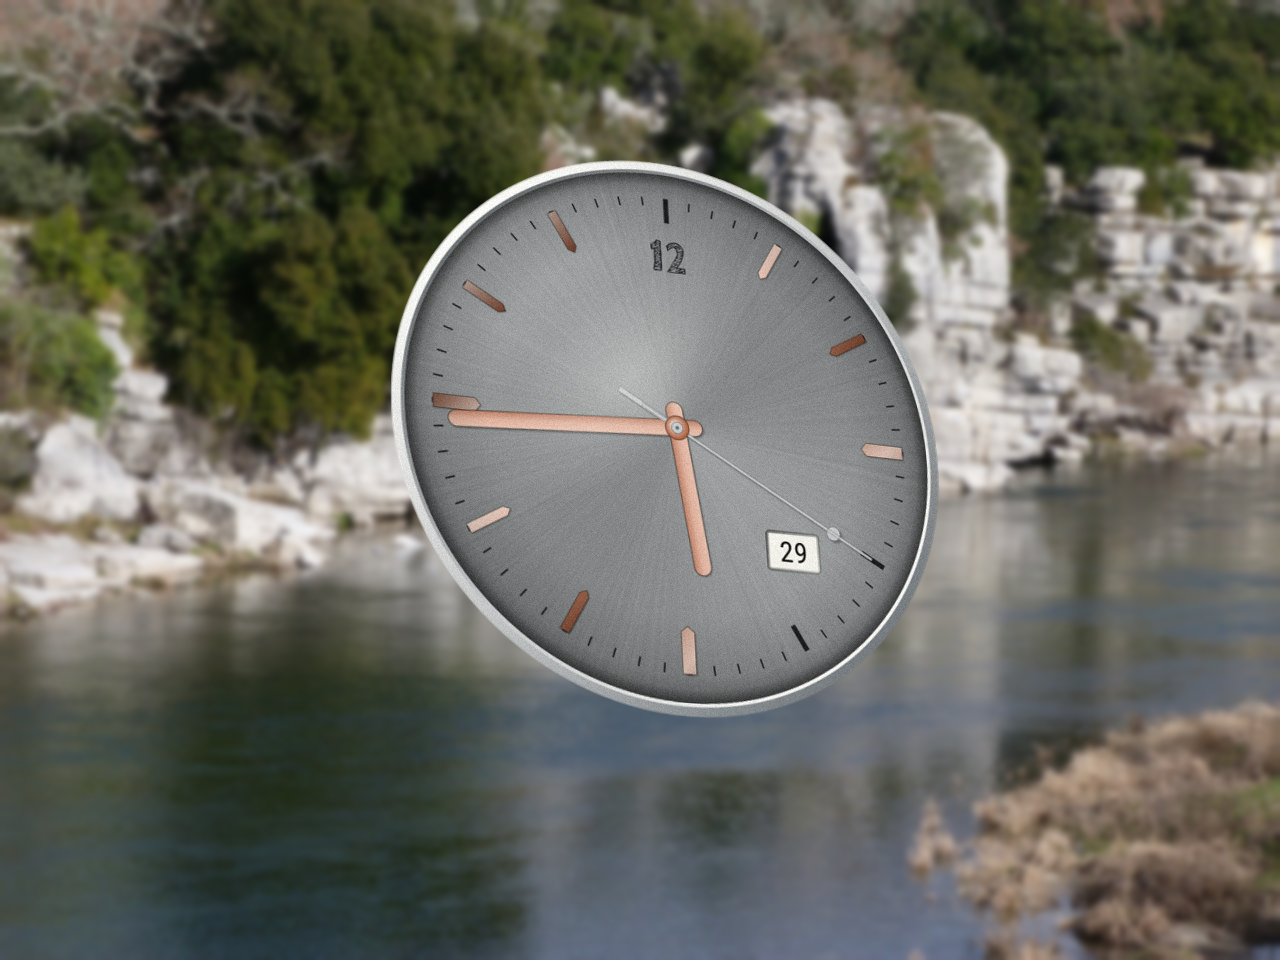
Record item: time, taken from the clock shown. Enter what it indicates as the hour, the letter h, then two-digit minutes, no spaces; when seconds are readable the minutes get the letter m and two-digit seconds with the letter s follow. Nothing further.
5h44m20s
